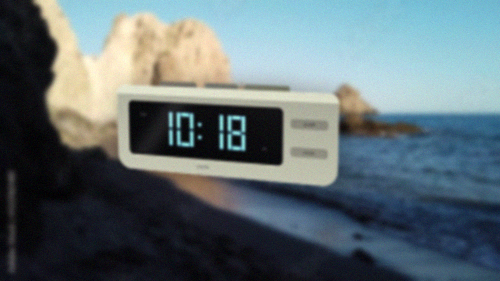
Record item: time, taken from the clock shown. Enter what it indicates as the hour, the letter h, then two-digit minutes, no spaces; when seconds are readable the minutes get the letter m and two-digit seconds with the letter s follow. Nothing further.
10h18
